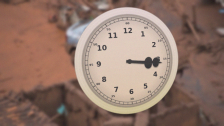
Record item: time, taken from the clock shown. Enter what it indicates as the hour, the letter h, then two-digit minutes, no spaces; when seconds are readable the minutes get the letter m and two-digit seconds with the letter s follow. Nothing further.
3h16
